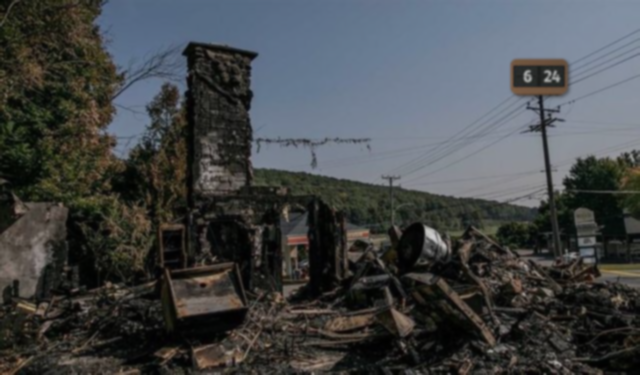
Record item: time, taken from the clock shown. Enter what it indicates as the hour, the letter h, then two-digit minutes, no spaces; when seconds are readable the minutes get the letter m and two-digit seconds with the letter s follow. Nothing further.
6h24
